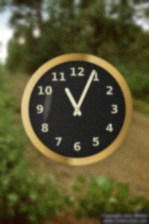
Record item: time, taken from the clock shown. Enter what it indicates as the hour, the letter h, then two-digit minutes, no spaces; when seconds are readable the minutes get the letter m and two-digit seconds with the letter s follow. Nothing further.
11h04
